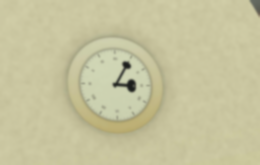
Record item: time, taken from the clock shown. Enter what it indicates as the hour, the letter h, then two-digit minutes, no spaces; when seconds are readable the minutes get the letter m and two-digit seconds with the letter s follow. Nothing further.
3h05
